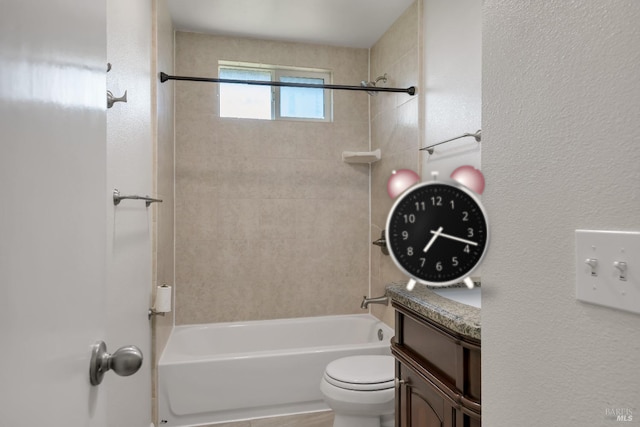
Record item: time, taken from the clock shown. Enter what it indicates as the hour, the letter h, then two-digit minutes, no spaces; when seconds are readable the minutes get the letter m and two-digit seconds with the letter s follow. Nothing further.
7h18
